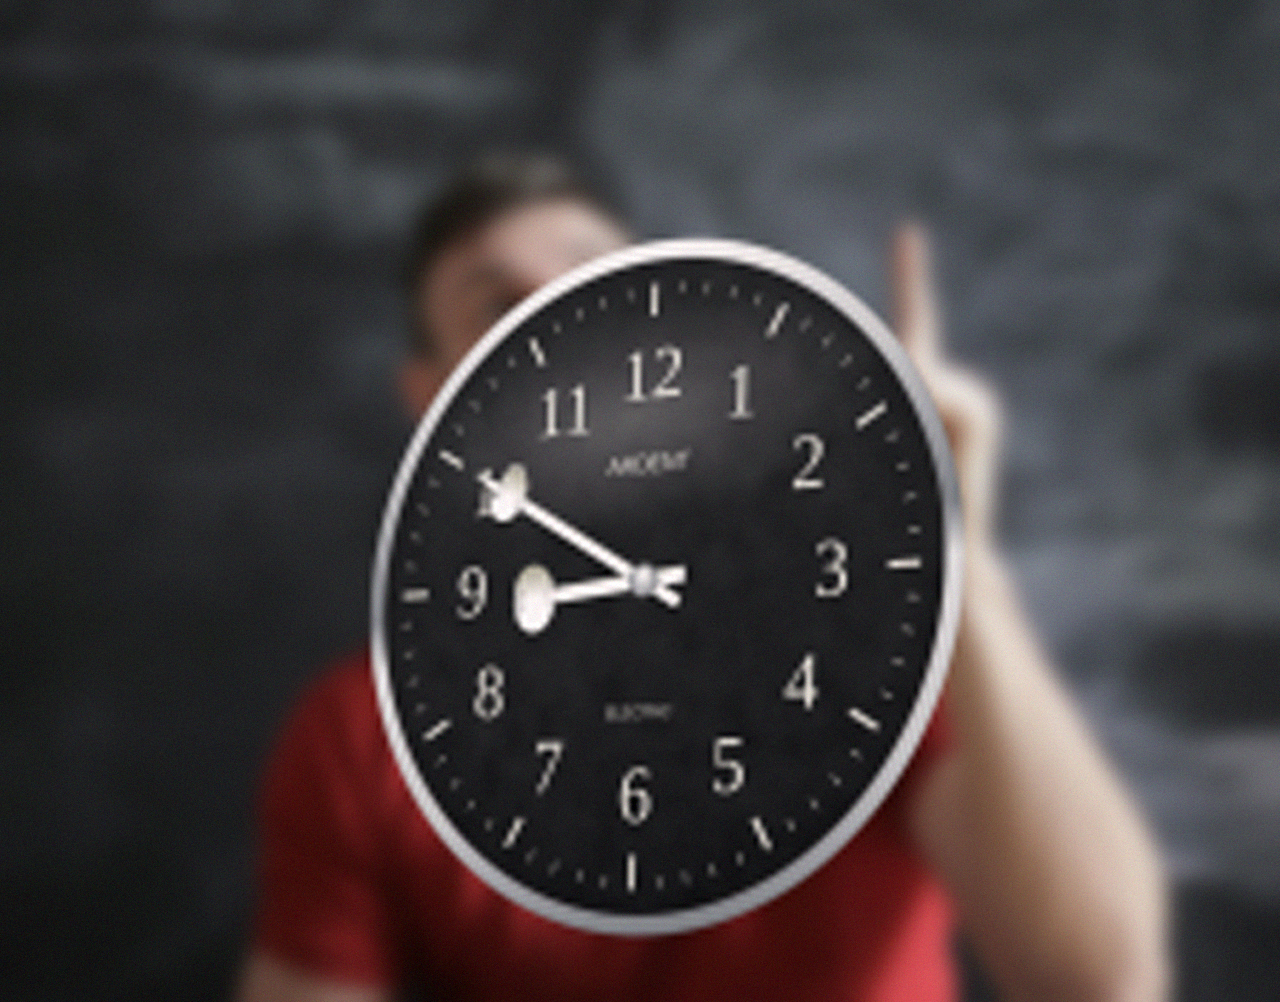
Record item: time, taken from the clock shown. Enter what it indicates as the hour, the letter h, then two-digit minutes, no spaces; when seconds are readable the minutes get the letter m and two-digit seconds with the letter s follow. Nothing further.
8h50
